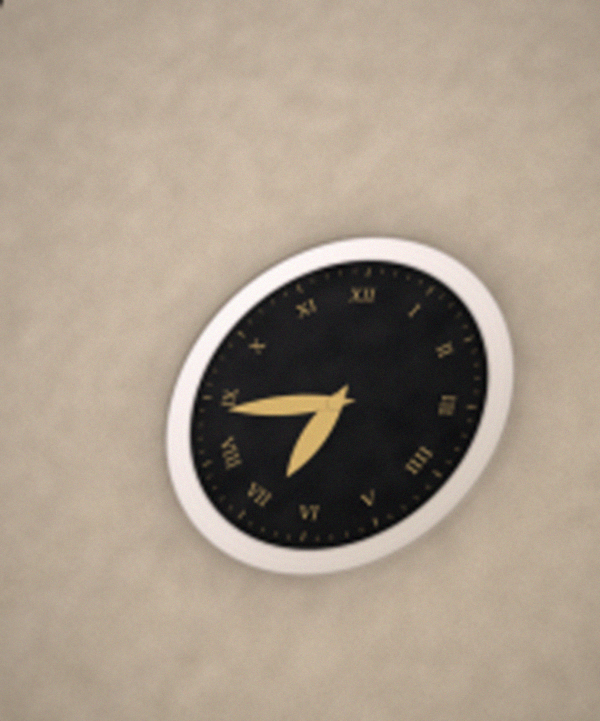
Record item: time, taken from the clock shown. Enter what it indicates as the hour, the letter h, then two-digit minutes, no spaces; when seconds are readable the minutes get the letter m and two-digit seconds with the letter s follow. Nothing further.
6h44
